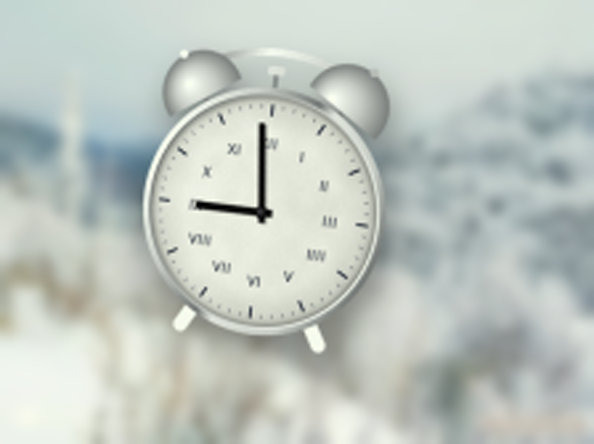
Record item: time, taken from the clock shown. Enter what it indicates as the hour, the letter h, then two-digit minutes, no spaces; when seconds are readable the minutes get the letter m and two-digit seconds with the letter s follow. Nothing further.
8h59
